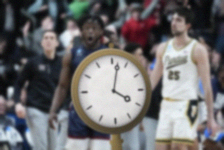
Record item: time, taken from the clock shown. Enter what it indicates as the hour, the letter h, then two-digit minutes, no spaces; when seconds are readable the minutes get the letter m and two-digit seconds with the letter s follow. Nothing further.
4h02
